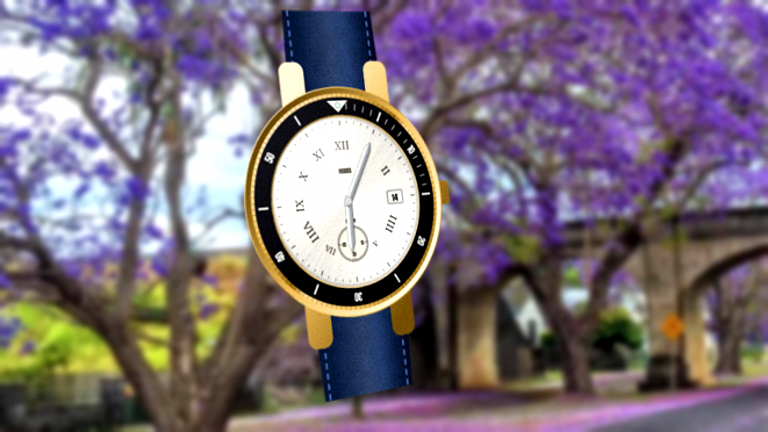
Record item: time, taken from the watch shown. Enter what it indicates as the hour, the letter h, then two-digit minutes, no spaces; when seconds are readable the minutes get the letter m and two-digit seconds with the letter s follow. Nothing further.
6h05
